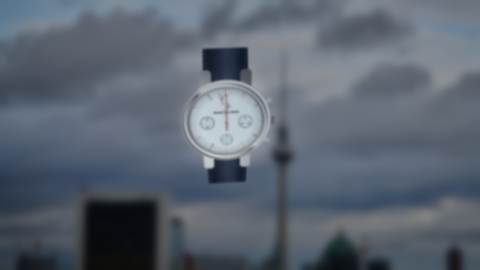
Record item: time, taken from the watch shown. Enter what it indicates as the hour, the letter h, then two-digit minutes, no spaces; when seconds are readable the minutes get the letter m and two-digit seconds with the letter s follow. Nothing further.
11h58
